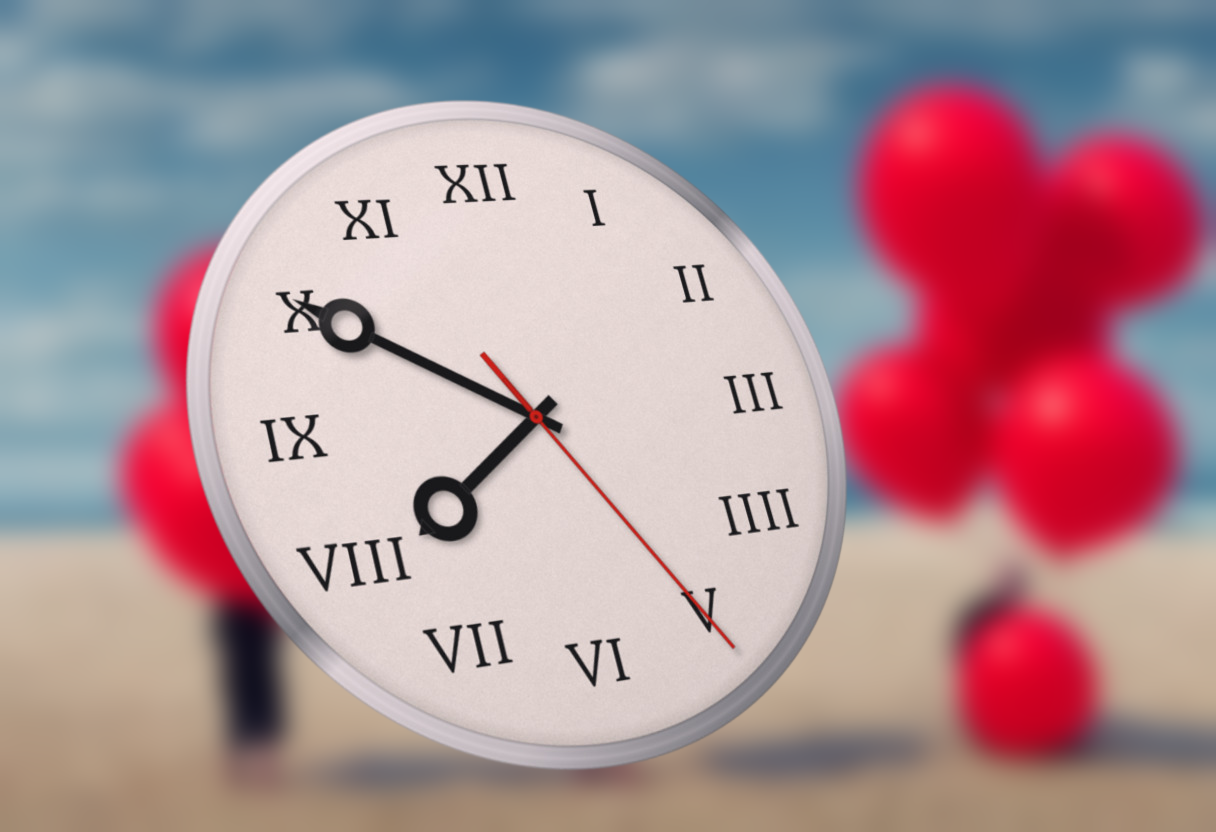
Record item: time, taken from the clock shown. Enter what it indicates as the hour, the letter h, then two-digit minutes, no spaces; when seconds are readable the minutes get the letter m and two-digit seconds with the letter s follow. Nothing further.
7h50m25s
